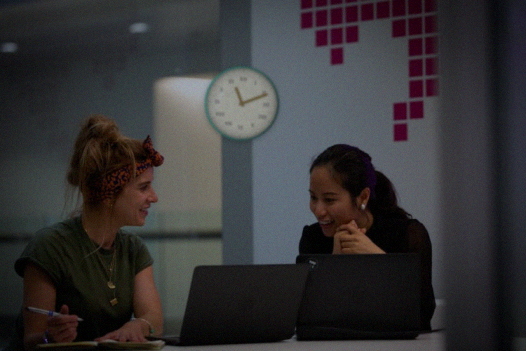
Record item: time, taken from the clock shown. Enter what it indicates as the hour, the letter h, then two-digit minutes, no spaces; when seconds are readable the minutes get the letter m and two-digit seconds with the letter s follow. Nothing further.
11h11
